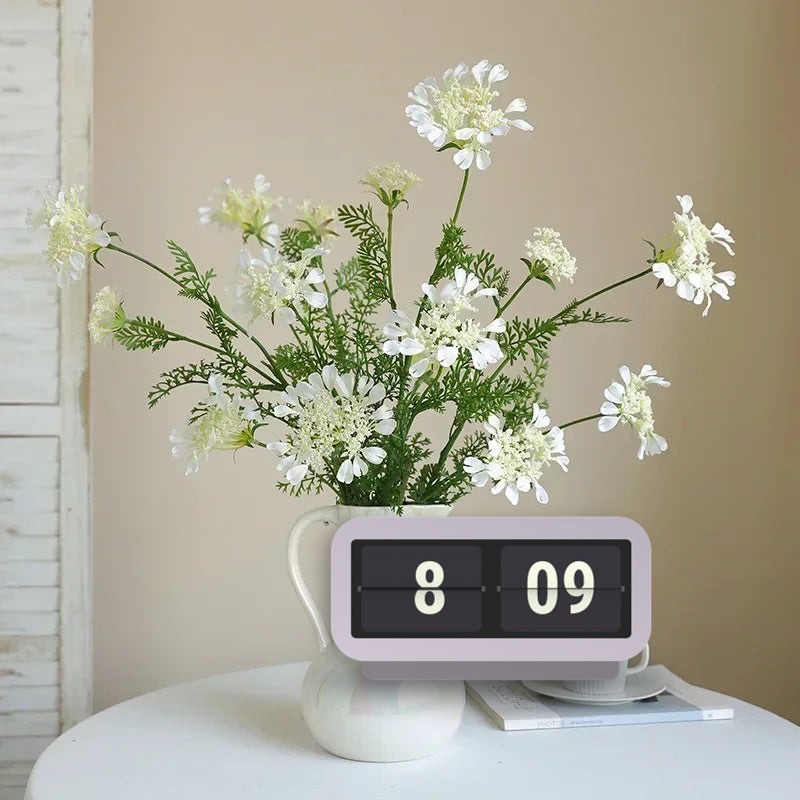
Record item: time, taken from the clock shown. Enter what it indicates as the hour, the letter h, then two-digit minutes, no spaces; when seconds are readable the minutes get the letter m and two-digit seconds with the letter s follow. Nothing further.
8h09
